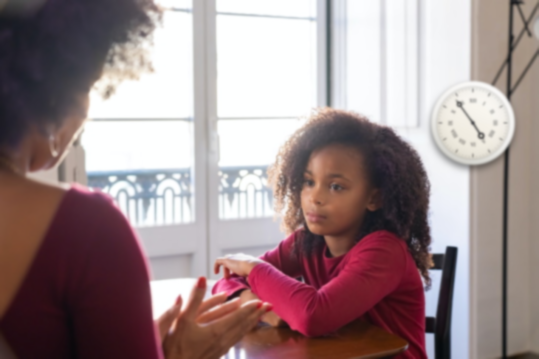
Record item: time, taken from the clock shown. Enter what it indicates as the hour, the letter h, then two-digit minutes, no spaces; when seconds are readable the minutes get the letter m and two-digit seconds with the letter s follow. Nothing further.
4h54
